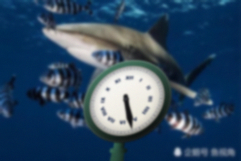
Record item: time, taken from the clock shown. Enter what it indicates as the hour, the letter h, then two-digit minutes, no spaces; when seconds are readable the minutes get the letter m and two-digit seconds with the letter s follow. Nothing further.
5h27
